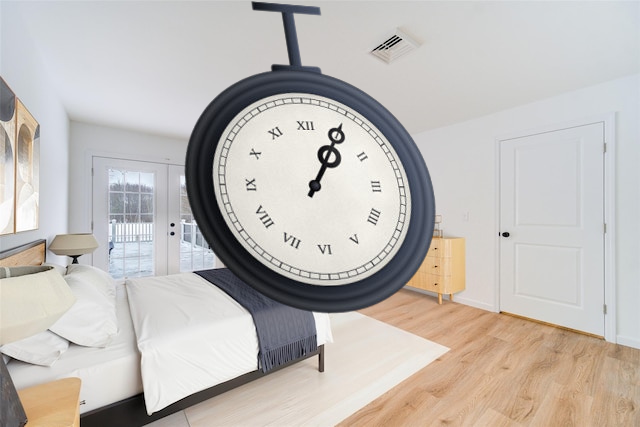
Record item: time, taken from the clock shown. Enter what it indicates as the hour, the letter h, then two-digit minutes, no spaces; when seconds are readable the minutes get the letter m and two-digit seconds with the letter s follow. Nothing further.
1h05
